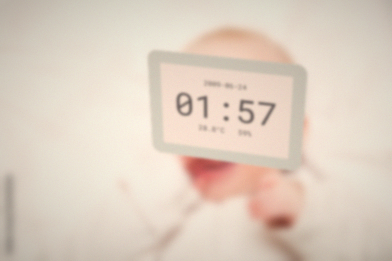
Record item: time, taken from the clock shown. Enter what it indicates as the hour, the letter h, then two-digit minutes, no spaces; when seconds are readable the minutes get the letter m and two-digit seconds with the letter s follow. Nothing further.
1h57
